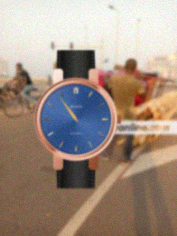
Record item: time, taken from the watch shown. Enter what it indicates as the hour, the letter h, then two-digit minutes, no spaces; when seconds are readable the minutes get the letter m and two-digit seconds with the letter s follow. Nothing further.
10h54
